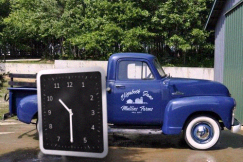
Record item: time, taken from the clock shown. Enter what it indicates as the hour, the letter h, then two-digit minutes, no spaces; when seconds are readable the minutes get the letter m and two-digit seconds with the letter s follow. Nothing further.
10h30
